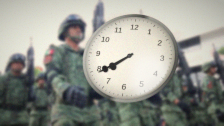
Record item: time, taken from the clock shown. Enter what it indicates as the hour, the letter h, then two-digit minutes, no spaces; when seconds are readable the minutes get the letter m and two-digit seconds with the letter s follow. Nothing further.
7h39
